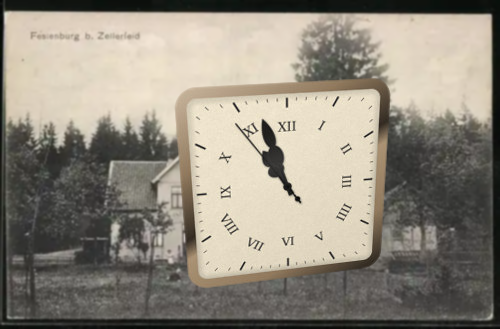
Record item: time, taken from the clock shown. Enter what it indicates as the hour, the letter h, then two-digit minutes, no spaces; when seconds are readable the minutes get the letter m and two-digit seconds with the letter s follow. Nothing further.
10h56m54s
